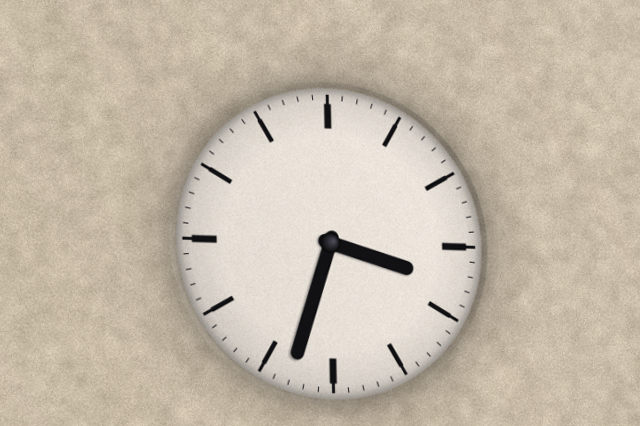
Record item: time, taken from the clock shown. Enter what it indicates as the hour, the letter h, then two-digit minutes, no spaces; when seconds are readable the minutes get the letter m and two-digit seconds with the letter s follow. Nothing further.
3h33
